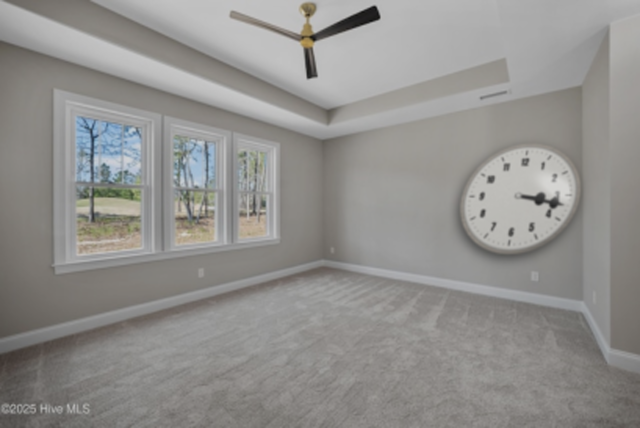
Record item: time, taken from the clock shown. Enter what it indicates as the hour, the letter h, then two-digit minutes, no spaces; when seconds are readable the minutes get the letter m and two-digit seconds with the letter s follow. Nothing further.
3h17
